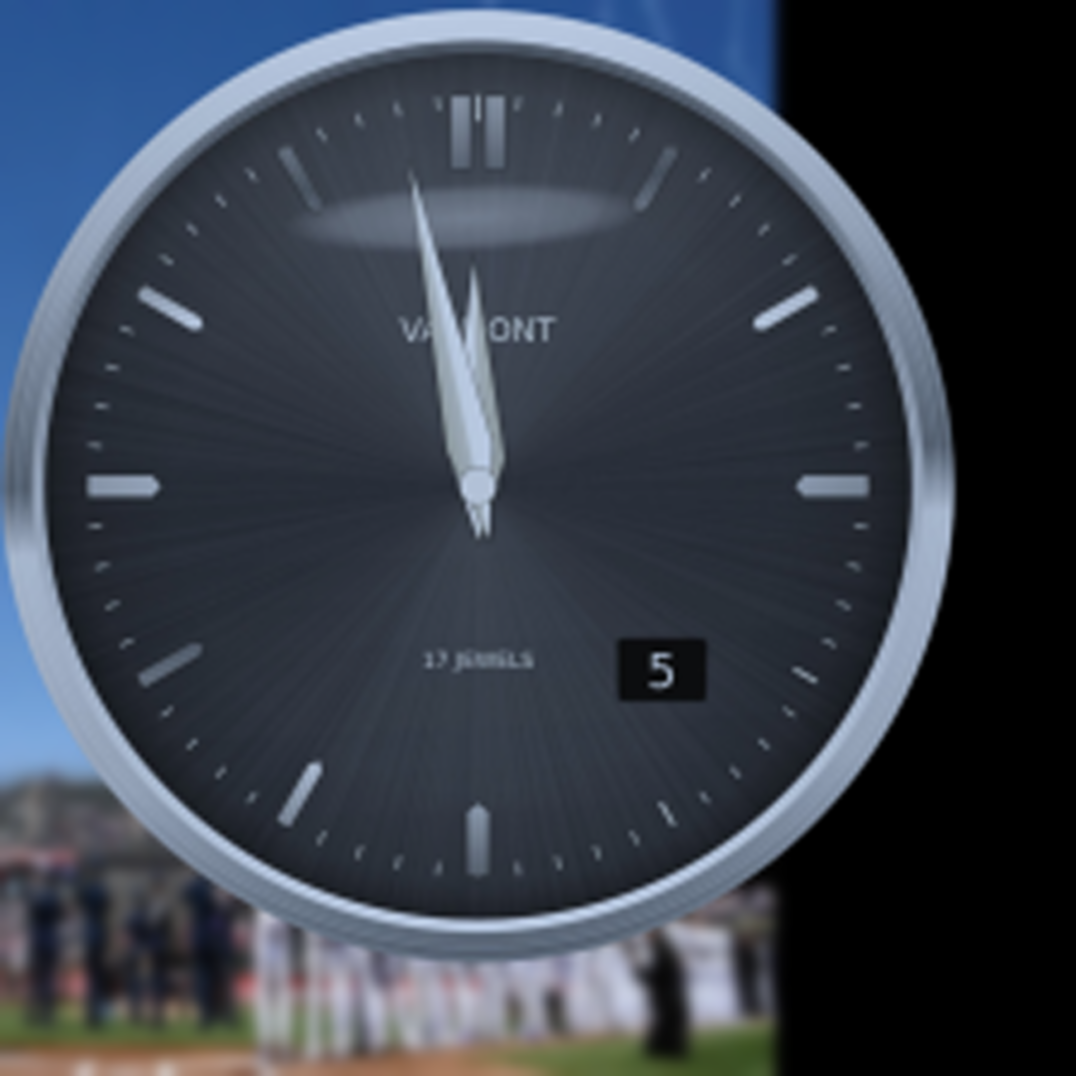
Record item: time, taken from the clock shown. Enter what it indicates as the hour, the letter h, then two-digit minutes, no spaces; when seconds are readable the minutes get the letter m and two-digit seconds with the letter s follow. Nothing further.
11h58
